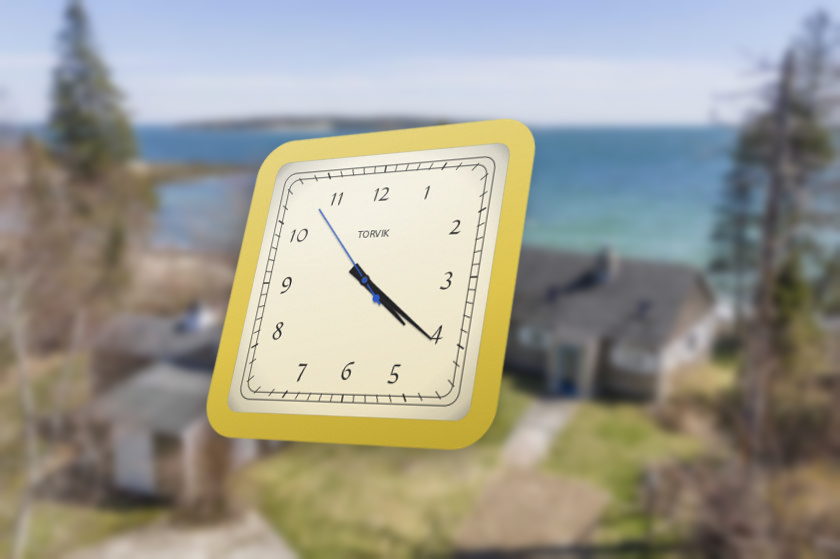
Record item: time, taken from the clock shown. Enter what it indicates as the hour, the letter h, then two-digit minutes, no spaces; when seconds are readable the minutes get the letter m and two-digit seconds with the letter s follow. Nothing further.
4h20m53s
